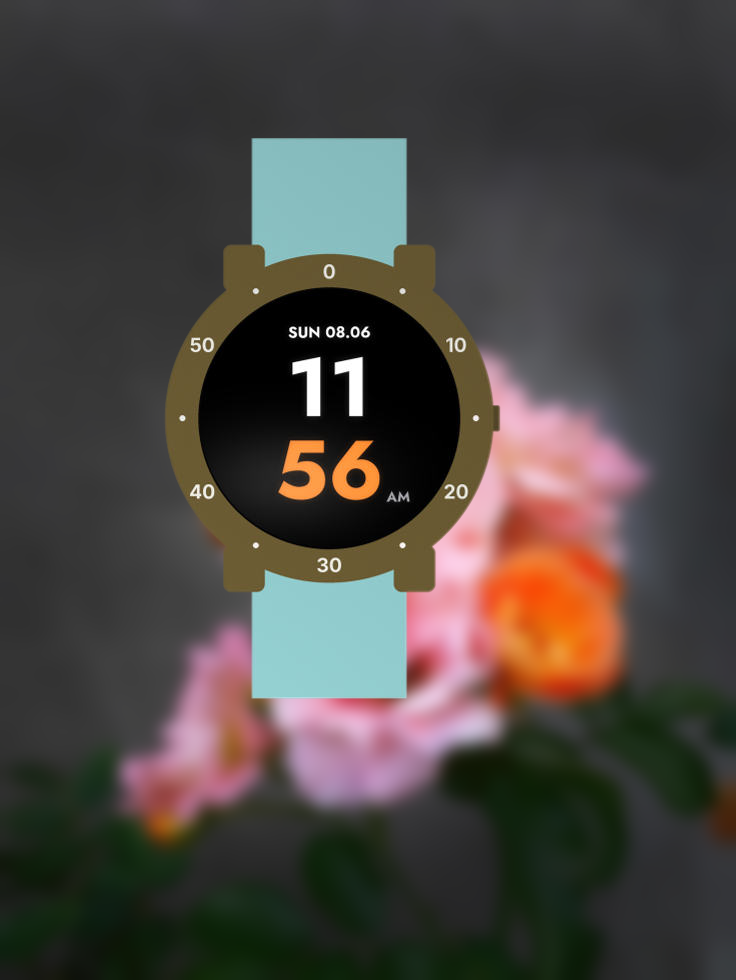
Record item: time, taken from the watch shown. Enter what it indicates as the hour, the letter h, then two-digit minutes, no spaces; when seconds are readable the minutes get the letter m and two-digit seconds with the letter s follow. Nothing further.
11h56
